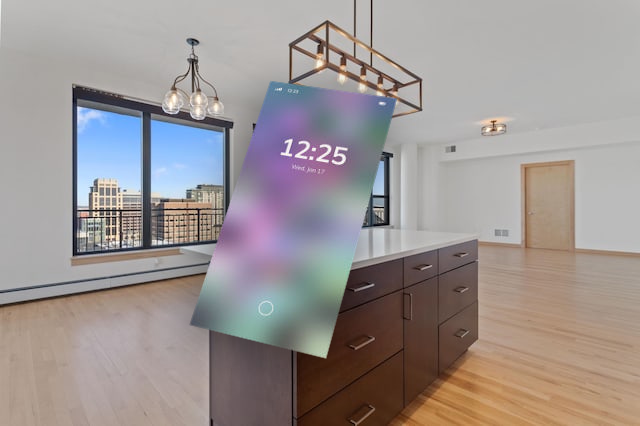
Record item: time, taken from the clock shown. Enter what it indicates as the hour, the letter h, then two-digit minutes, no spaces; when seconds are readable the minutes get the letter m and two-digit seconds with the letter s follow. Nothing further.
12h25
